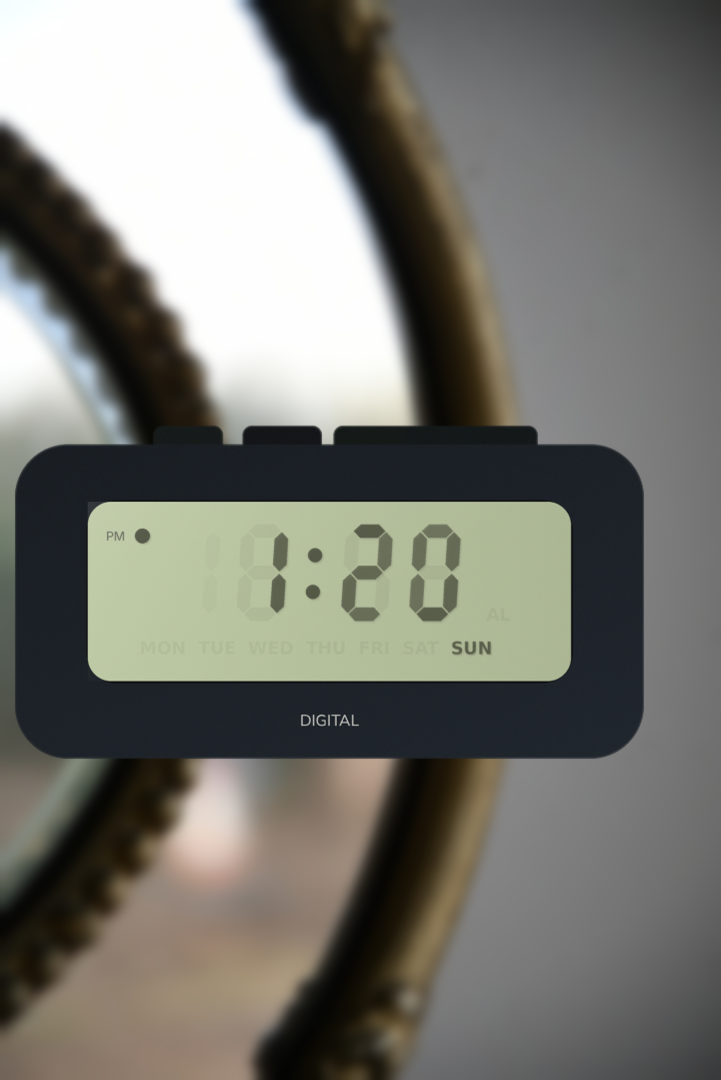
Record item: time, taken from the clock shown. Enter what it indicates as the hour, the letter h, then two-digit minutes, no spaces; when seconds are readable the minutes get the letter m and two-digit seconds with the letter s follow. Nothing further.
1h20
